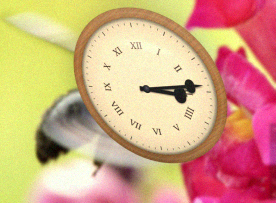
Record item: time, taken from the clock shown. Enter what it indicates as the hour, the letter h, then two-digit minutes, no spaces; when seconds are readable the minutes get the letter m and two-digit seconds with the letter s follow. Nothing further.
3h14
